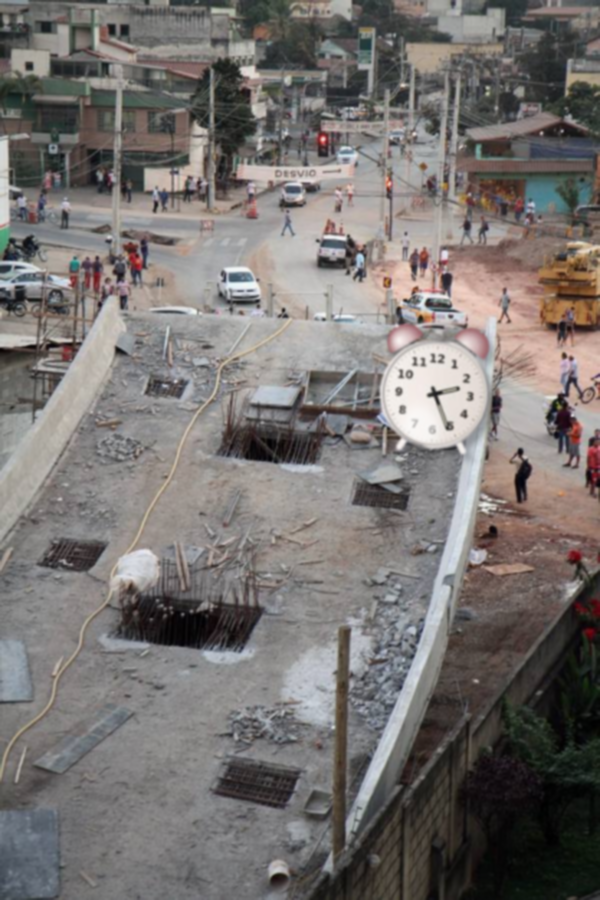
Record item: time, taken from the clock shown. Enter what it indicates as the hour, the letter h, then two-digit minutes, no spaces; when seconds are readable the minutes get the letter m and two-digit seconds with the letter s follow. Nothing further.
2h26
